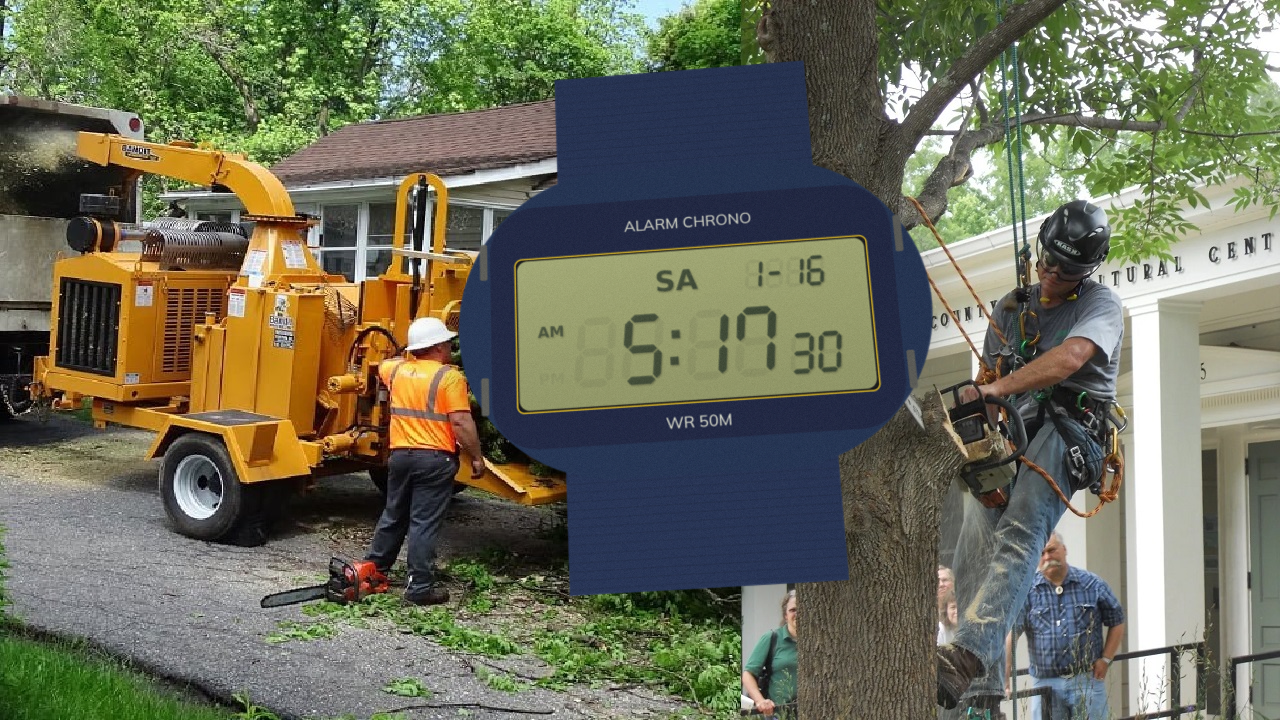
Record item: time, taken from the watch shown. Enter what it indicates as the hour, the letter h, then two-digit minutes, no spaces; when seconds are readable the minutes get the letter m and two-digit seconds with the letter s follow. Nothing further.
5h17m30s
